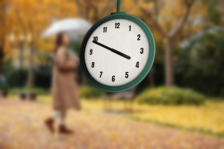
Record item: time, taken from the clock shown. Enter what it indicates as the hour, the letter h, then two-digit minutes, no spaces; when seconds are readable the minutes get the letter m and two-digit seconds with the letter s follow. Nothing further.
3h49
